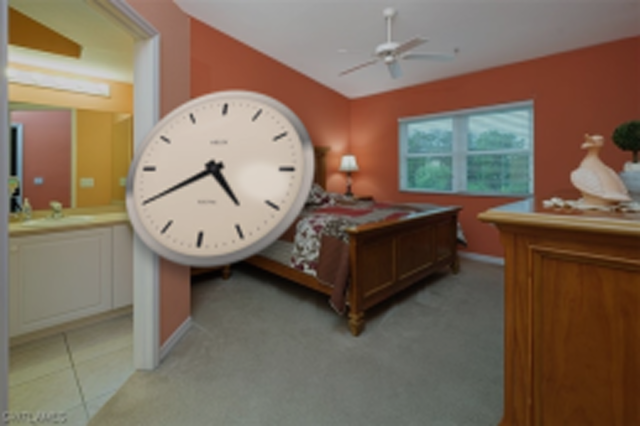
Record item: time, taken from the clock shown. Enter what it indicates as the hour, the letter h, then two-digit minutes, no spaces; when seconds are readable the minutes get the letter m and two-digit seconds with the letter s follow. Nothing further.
4h40
